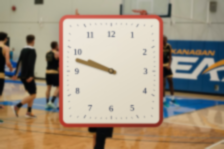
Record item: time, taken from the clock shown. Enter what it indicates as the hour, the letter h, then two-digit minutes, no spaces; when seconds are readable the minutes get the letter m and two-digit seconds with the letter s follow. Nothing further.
9h48
